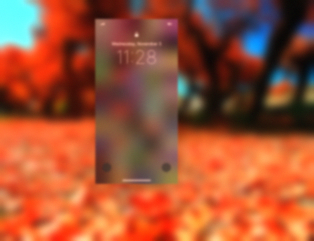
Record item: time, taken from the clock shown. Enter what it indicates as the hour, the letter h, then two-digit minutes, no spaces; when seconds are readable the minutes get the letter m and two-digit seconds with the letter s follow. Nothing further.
11h28
